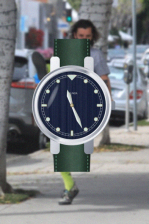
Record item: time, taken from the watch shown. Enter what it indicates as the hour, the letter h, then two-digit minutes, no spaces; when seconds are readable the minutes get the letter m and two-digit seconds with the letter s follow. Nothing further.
11h26
